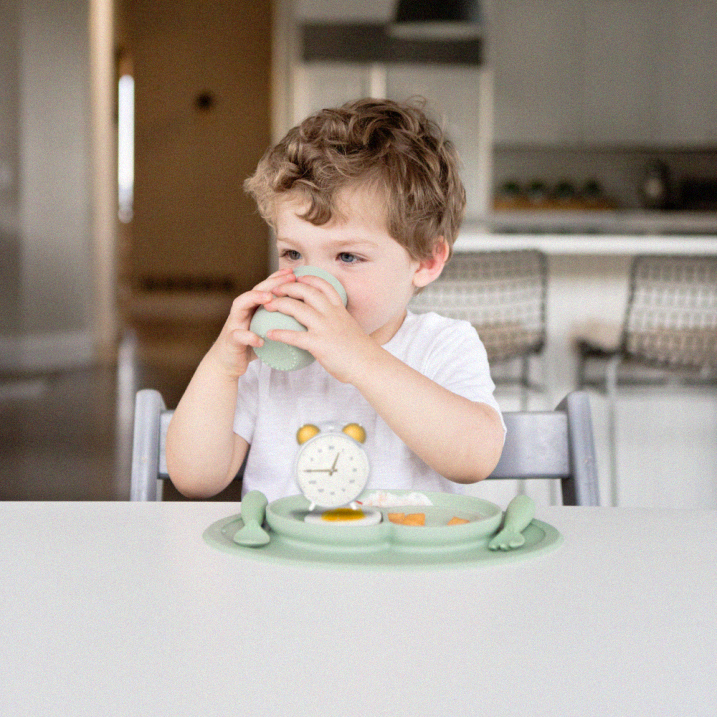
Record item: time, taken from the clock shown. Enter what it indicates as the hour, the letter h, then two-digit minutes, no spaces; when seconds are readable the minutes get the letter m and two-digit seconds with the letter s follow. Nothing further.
12h45
